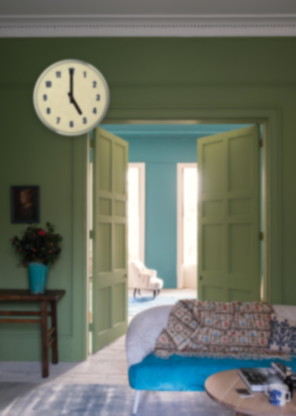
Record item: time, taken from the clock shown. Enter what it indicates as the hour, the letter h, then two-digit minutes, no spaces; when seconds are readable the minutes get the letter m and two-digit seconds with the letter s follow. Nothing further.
5h00
